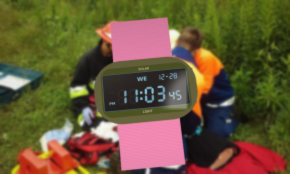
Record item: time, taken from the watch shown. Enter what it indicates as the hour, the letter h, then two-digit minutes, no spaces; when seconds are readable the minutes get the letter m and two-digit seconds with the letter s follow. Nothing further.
11h03m45s
